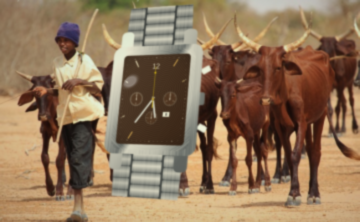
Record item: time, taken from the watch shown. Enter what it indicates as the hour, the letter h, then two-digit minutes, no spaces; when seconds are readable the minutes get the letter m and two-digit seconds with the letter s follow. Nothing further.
5h36
